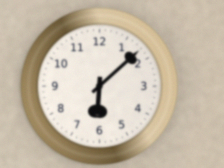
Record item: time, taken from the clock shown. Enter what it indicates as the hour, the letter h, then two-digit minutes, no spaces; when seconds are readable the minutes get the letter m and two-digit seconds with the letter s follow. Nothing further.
6h08
